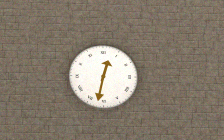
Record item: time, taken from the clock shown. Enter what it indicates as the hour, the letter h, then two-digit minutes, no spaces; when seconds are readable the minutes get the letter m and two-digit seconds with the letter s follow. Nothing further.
12h32
